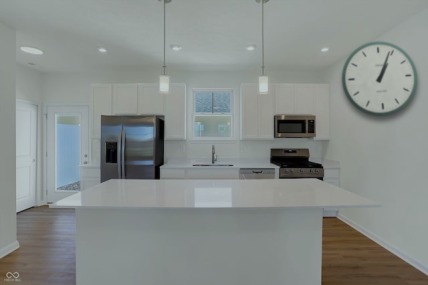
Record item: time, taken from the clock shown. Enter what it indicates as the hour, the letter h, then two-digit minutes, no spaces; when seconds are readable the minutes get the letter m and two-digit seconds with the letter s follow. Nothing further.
1h04
